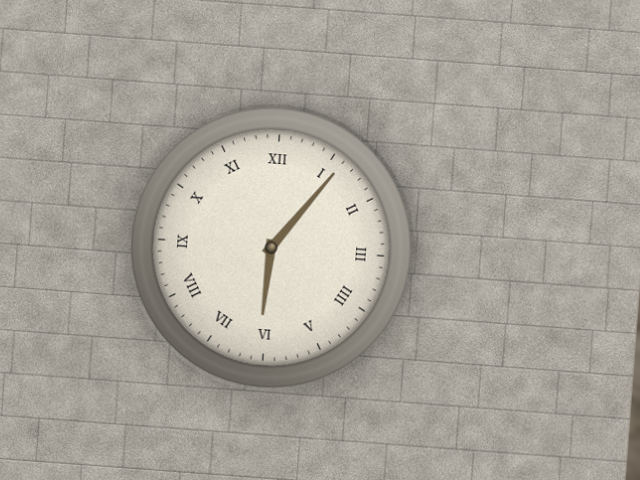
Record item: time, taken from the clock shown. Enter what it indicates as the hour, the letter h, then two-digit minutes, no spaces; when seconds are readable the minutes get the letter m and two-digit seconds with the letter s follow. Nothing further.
6h06
